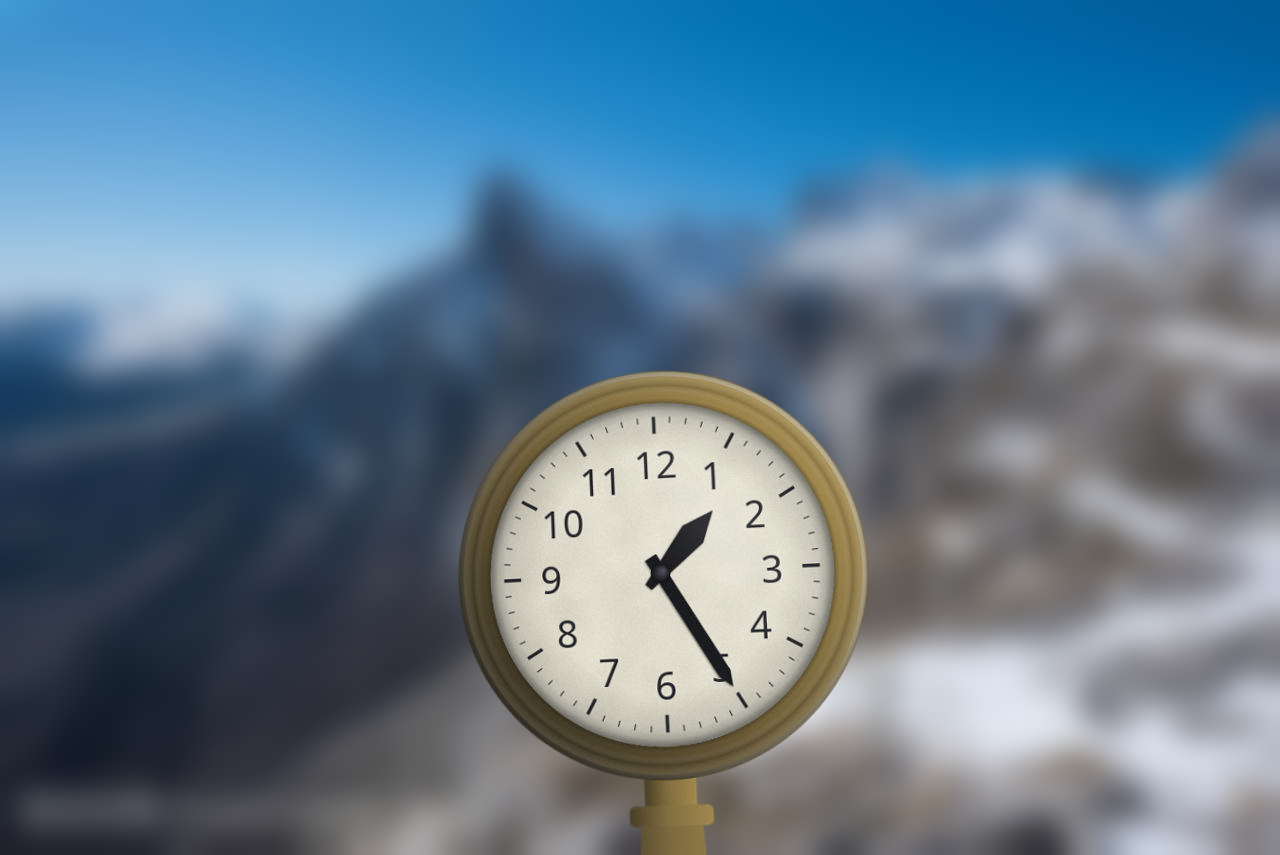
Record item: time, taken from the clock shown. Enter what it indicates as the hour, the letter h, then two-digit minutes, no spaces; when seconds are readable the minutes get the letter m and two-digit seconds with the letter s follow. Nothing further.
1h25
